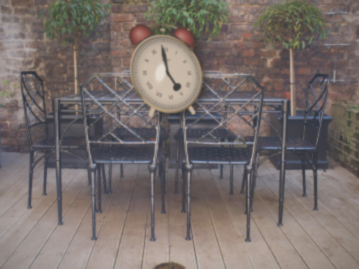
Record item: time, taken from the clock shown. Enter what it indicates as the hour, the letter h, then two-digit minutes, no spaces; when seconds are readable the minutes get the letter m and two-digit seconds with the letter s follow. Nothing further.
4h59
